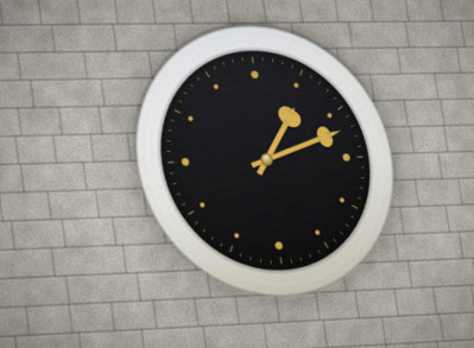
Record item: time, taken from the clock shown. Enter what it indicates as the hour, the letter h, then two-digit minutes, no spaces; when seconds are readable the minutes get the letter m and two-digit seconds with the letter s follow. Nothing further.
1h12
